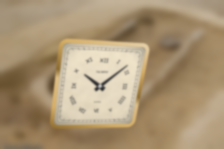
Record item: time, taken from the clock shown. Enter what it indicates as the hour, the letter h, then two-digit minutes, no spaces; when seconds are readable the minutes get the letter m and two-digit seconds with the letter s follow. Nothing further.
10h08
